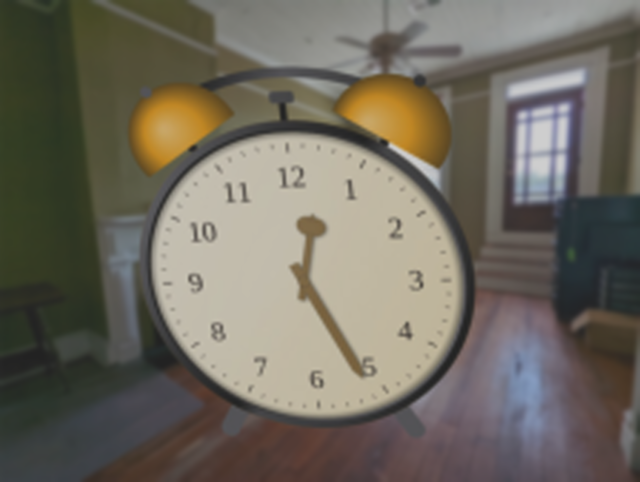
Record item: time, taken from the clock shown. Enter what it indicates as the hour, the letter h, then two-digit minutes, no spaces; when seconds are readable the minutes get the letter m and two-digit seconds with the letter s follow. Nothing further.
12h26
